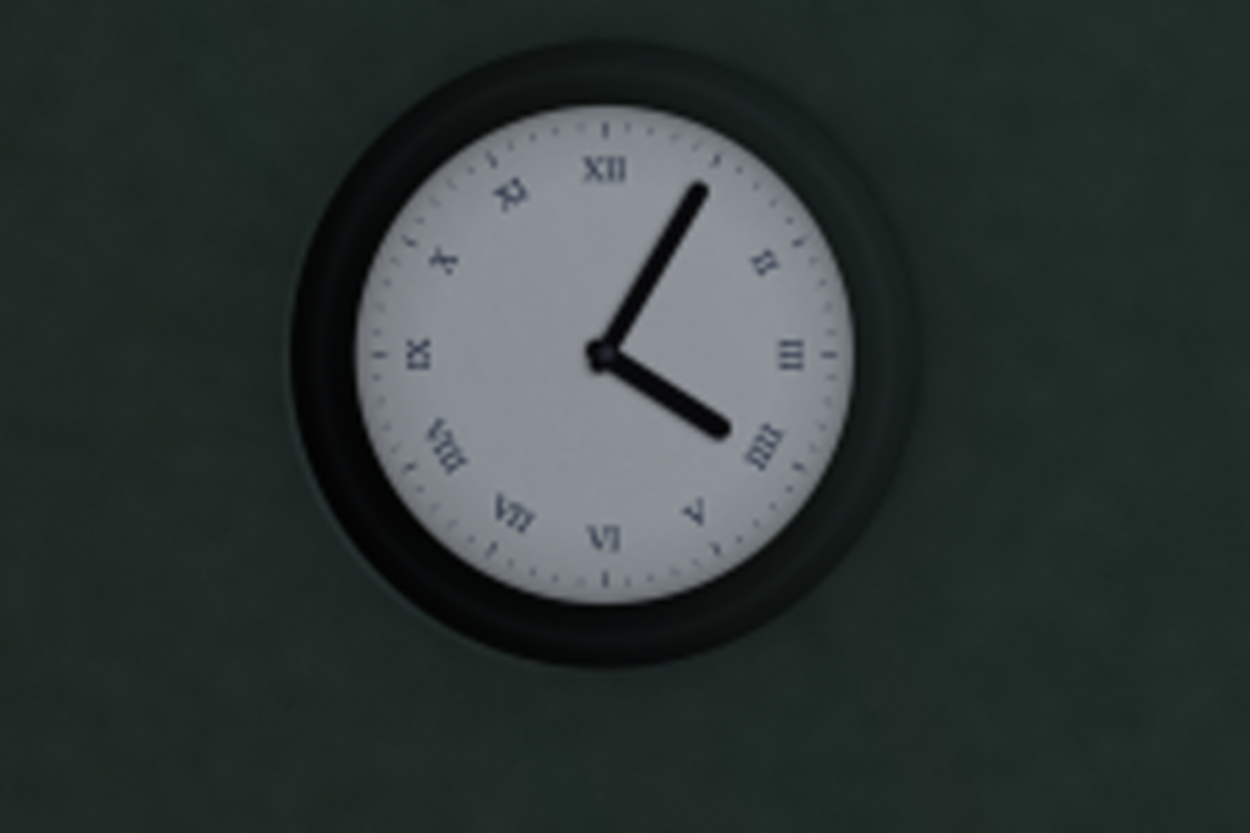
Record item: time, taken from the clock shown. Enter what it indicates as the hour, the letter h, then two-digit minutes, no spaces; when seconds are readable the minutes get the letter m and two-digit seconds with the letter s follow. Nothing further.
4h05
